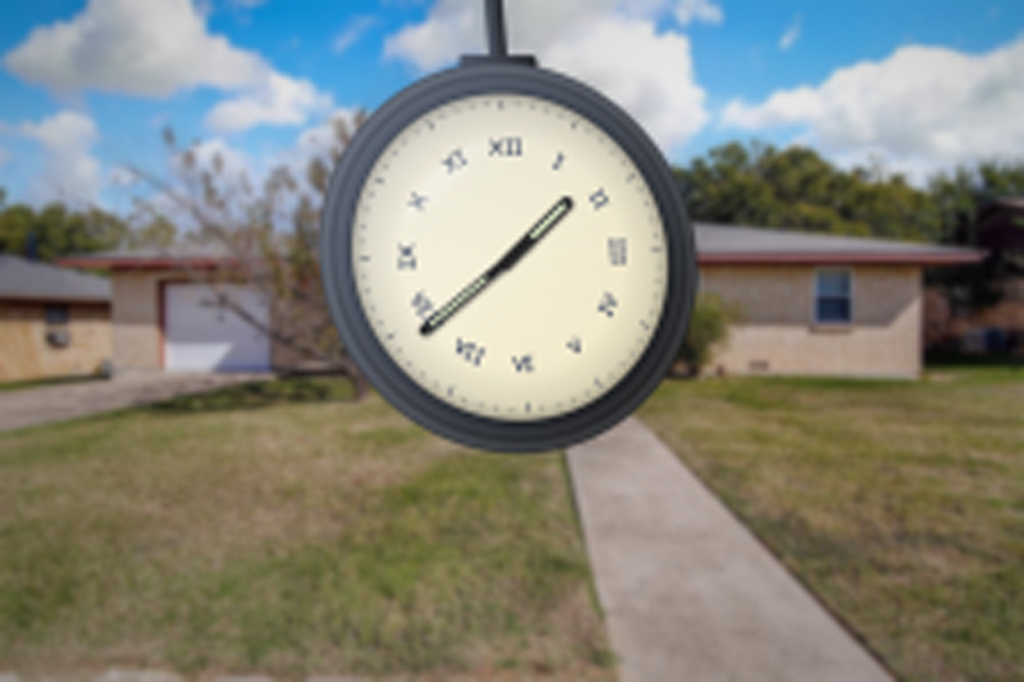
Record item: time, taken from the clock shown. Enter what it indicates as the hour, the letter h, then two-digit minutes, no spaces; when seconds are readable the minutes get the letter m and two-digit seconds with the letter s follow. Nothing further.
1h39
